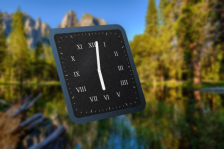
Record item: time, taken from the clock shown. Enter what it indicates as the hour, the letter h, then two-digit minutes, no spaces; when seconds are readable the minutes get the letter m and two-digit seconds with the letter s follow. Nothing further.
6h02
